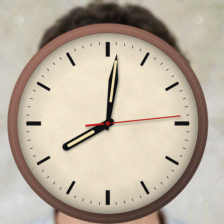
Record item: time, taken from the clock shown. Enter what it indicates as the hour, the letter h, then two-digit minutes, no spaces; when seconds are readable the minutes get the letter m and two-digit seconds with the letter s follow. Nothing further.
8h01m14s
